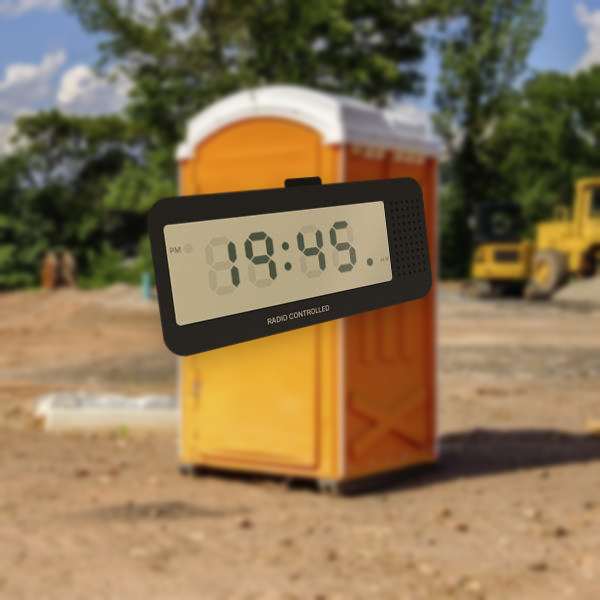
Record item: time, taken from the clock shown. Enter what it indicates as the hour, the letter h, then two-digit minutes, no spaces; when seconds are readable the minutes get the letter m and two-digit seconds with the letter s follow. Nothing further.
19h45
